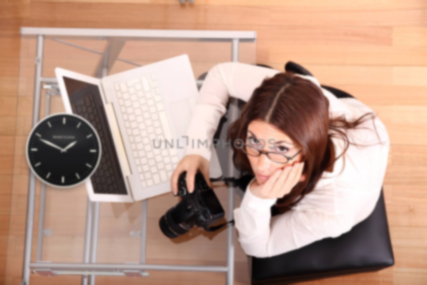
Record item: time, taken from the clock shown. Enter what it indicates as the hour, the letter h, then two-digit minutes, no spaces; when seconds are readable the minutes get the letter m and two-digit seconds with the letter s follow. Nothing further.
1h49
